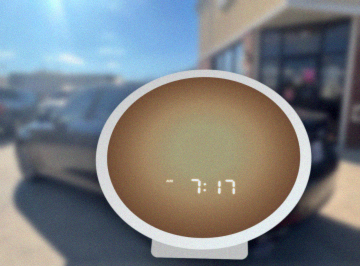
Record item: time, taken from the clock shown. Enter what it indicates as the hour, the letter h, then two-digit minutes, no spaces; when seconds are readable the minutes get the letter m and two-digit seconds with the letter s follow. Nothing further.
7h17
